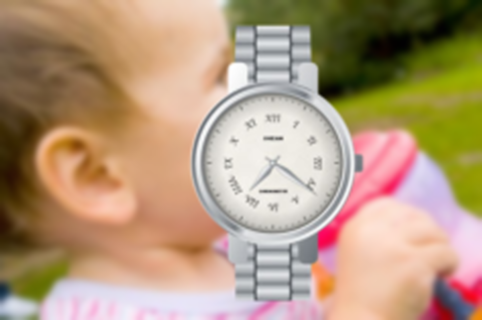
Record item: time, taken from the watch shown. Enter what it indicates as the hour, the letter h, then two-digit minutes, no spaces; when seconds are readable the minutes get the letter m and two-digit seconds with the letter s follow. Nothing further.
7h21
